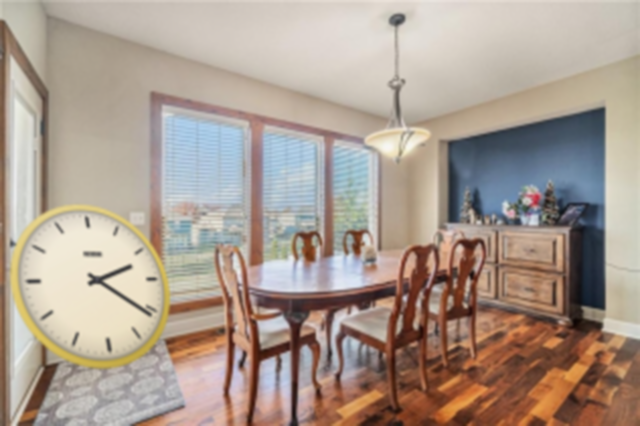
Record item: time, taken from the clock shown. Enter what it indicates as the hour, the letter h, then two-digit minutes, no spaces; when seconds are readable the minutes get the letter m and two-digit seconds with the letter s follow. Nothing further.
2h21
